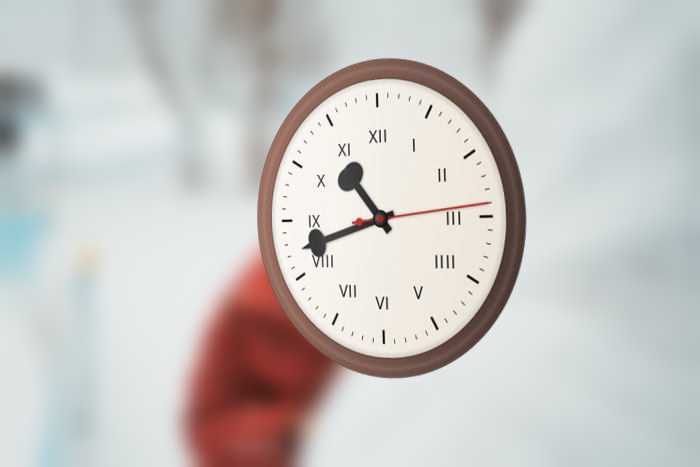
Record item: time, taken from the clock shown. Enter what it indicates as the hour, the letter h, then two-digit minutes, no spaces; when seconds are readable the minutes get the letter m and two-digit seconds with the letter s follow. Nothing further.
10h42m14s
